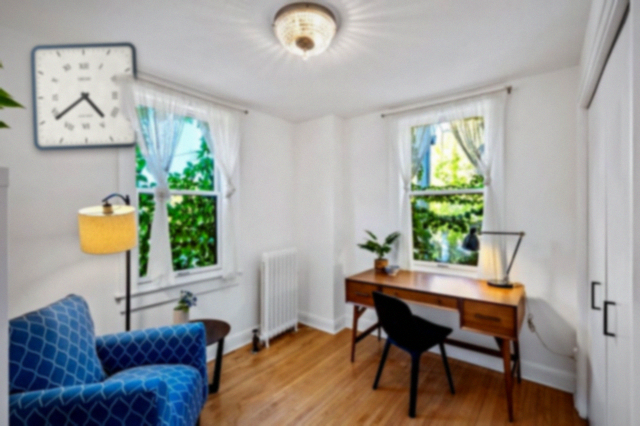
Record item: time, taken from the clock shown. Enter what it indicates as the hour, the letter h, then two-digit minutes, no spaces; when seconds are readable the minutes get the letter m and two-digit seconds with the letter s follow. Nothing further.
4h39
